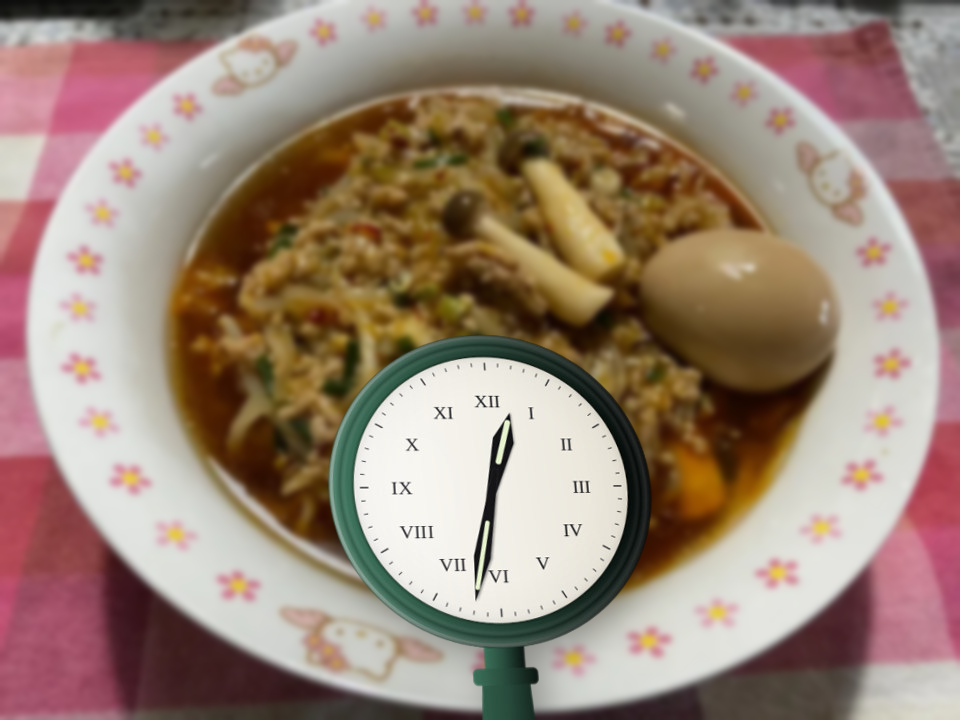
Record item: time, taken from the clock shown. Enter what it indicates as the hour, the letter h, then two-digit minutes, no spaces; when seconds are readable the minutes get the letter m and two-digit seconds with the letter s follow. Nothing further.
12h32
